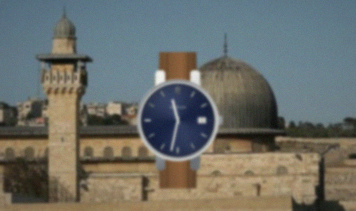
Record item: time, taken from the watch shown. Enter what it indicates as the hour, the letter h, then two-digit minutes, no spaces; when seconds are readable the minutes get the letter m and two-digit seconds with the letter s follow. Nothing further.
11h32
